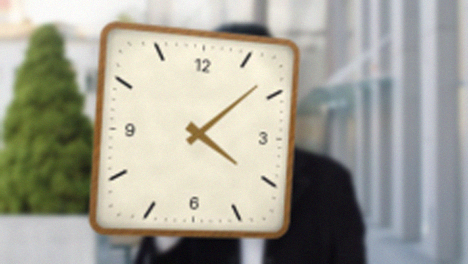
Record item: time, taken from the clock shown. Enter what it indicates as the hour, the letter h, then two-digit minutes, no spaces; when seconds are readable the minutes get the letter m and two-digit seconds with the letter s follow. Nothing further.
4h08
